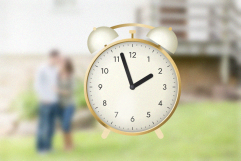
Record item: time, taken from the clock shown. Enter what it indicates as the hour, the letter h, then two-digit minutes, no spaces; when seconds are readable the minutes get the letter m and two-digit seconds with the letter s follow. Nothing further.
1h57
